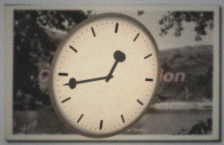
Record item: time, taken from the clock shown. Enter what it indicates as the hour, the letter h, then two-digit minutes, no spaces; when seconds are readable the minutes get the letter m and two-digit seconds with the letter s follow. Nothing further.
12h43
